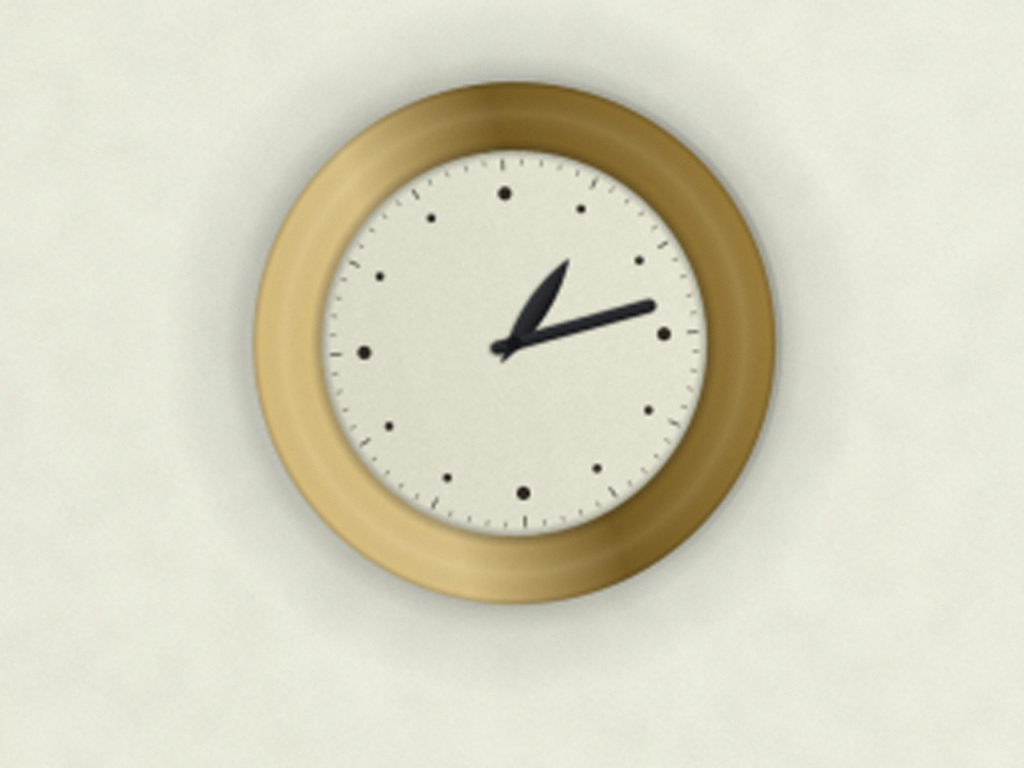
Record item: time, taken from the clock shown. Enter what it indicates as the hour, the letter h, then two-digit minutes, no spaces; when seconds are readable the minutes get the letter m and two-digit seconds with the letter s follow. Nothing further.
1h13
